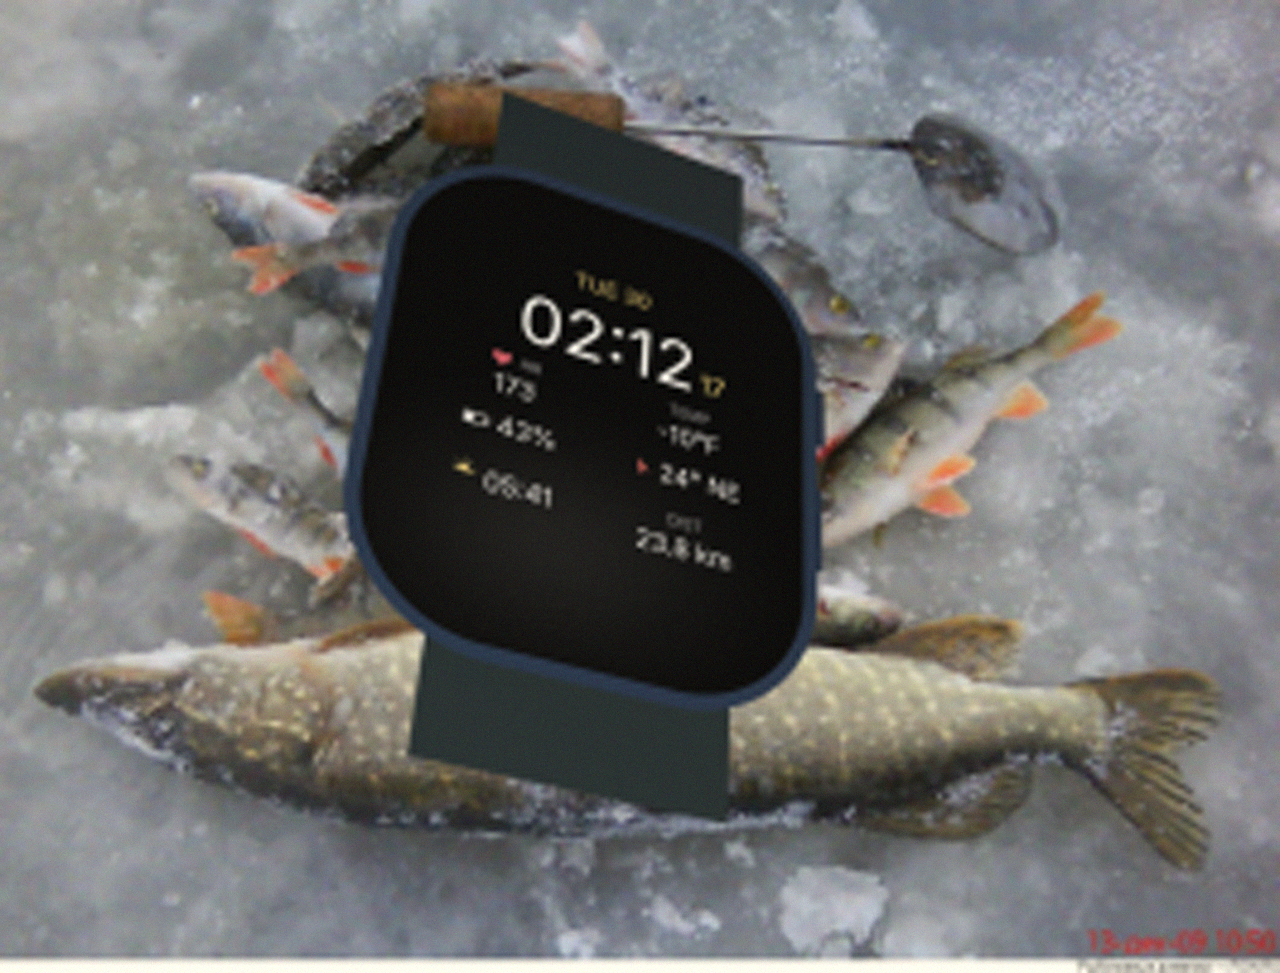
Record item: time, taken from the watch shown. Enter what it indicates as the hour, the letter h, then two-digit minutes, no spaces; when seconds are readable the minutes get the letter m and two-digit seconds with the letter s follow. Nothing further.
2h12
